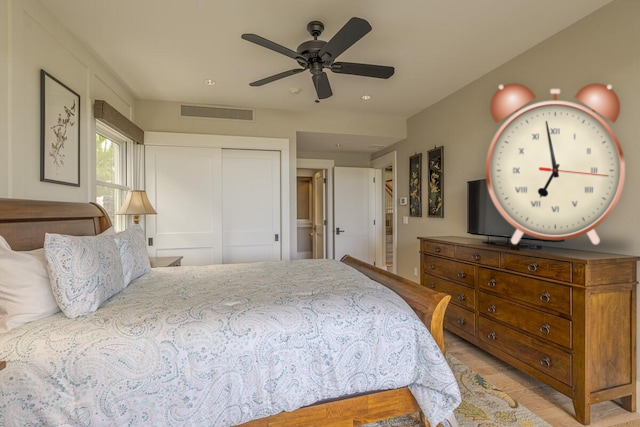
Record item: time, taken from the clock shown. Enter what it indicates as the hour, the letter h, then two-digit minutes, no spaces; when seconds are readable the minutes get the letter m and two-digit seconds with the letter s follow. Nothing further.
6h58m16s
